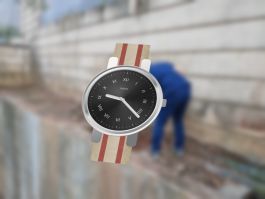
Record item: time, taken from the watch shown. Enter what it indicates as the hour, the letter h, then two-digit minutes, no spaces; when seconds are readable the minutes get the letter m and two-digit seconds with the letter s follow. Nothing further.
9h22
